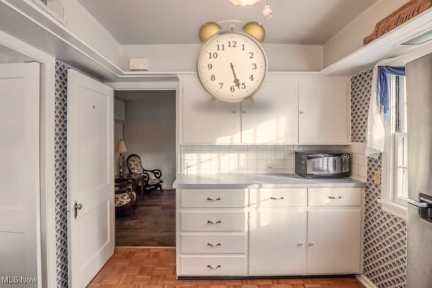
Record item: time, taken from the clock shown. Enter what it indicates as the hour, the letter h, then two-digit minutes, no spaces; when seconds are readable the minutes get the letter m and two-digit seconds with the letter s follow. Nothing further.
5h27
